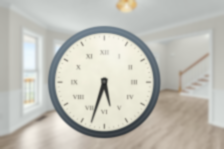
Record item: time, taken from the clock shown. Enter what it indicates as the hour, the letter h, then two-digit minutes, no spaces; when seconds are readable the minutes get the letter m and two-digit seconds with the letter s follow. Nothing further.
5h33
